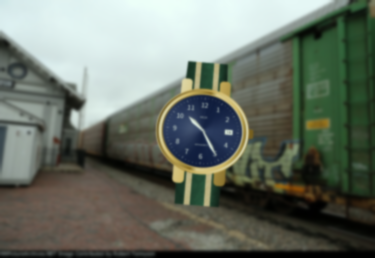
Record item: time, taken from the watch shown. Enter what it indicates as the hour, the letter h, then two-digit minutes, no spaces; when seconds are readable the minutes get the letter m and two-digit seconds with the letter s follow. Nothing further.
10h25
